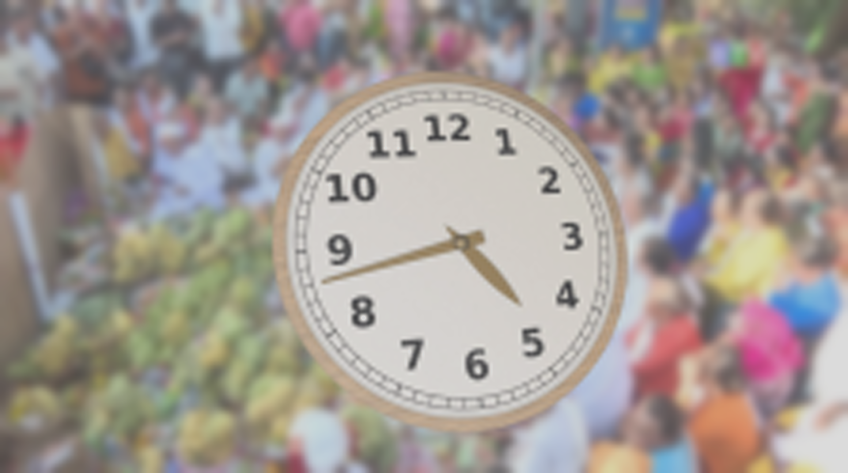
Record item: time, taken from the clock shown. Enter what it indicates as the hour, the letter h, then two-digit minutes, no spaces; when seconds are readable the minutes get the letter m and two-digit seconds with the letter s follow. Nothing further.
4h43
